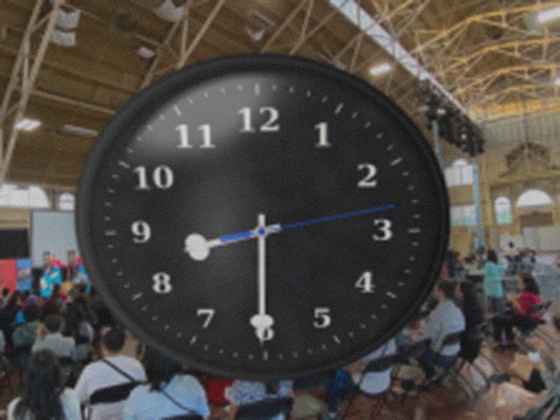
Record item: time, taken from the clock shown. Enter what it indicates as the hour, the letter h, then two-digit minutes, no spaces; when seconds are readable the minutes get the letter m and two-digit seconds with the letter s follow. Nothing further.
8h30m13s
